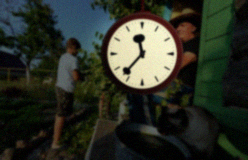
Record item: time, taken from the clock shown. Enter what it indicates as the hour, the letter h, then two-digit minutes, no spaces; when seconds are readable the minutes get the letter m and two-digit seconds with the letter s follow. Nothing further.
11h37
